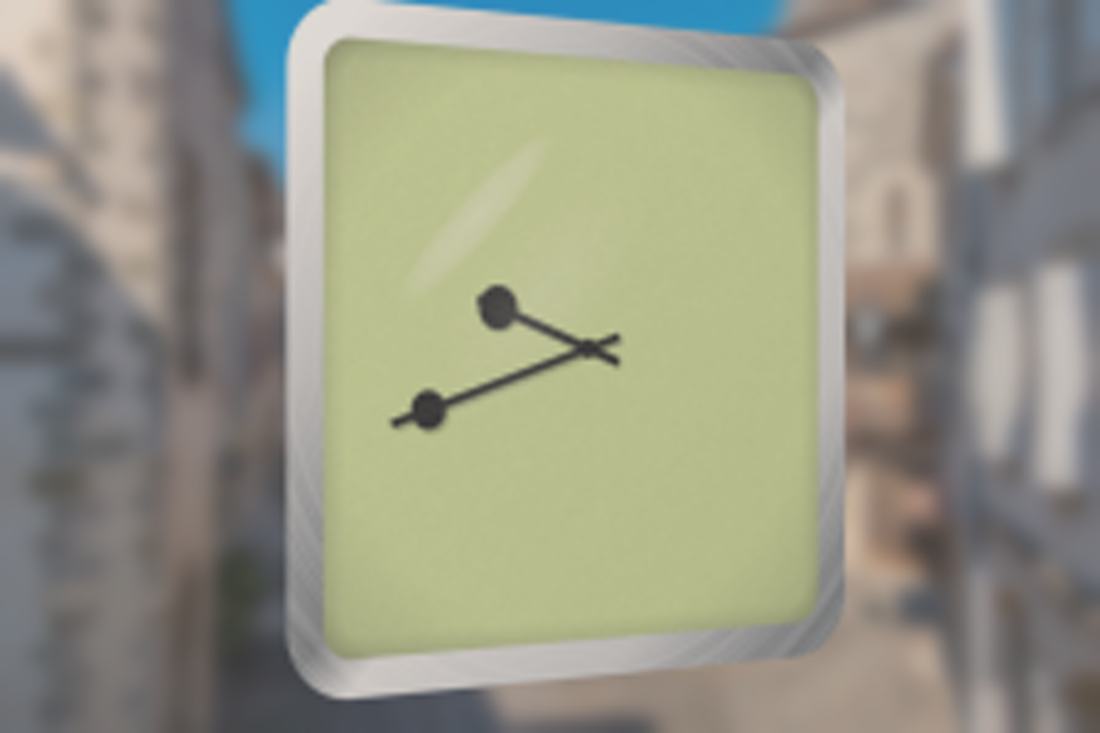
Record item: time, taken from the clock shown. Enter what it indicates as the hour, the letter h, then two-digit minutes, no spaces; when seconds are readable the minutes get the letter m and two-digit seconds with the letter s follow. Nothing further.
9h42
